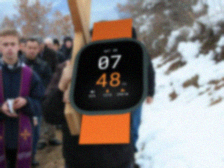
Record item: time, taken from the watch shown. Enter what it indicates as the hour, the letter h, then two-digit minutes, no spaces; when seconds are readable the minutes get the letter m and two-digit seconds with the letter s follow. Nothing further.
7h48
